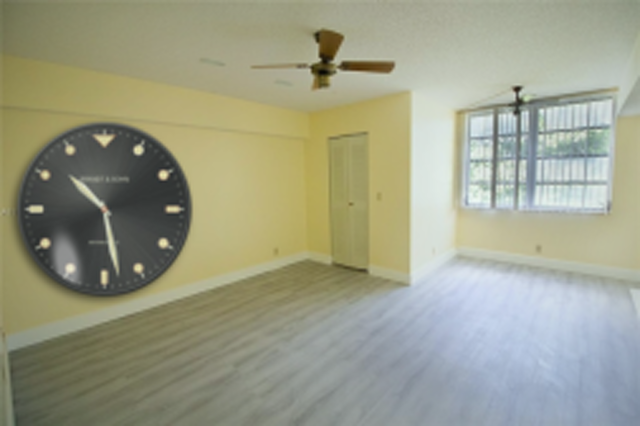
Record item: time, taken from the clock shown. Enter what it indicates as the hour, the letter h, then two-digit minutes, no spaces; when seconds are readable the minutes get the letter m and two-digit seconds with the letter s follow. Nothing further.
10h28
